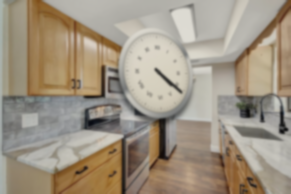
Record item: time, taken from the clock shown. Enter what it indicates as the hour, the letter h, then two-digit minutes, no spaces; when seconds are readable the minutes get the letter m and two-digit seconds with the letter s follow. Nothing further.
4h21
